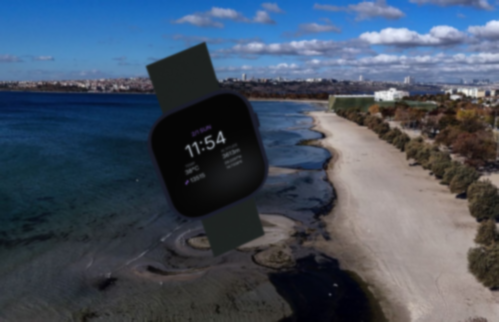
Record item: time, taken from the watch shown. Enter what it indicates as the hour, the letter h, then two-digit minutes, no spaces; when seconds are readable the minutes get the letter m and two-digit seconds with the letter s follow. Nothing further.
11h54
